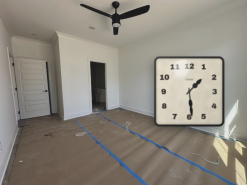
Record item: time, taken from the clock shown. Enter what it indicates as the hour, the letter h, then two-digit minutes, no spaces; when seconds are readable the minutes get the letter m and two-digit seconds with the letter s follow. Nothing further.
1h29
